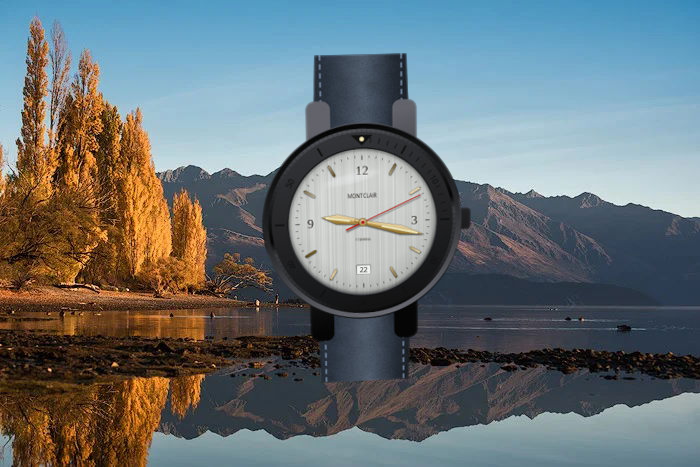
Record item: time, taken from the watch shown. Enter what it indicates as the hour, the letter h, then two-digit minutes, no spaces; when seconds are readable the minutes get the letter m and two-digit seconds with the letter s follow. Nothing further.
9h17m11s
